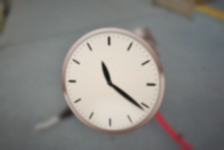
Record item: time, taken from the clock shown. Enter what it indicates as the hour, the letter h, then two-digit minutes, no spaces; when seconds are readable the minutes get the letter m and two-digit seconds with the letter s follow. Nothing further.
11h21
